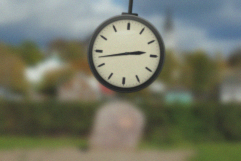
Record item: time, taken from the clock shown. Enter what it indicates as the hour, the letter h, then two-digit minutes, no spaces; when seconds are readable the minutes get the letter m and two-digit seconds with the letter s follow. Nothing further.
2h43
